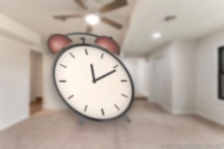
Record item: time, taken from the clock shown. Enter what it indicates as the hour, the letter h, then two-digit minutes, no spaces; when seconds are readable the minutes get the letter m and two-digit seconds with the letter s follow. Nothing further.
12h11
